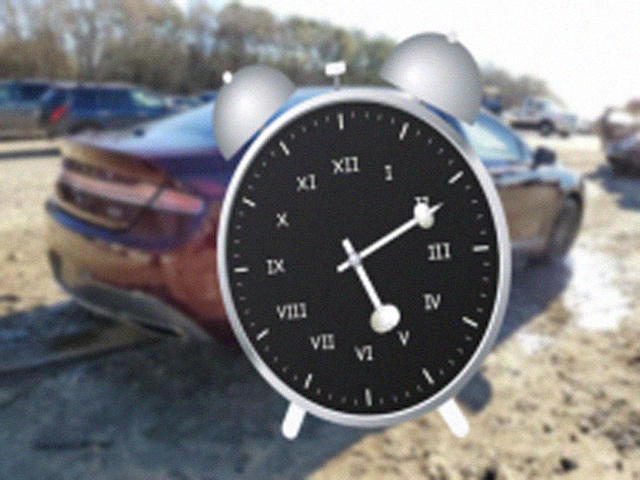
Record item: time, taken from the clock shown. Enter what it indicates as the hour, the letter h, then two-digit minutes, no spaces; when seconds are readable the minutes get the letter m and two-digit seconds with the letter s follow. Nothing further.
5h11
